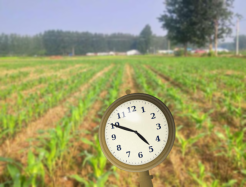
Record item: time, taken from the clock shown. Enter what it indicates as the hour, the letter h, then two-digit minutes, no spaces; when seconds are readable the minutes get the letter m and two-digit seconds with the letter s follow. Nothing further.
4h50
